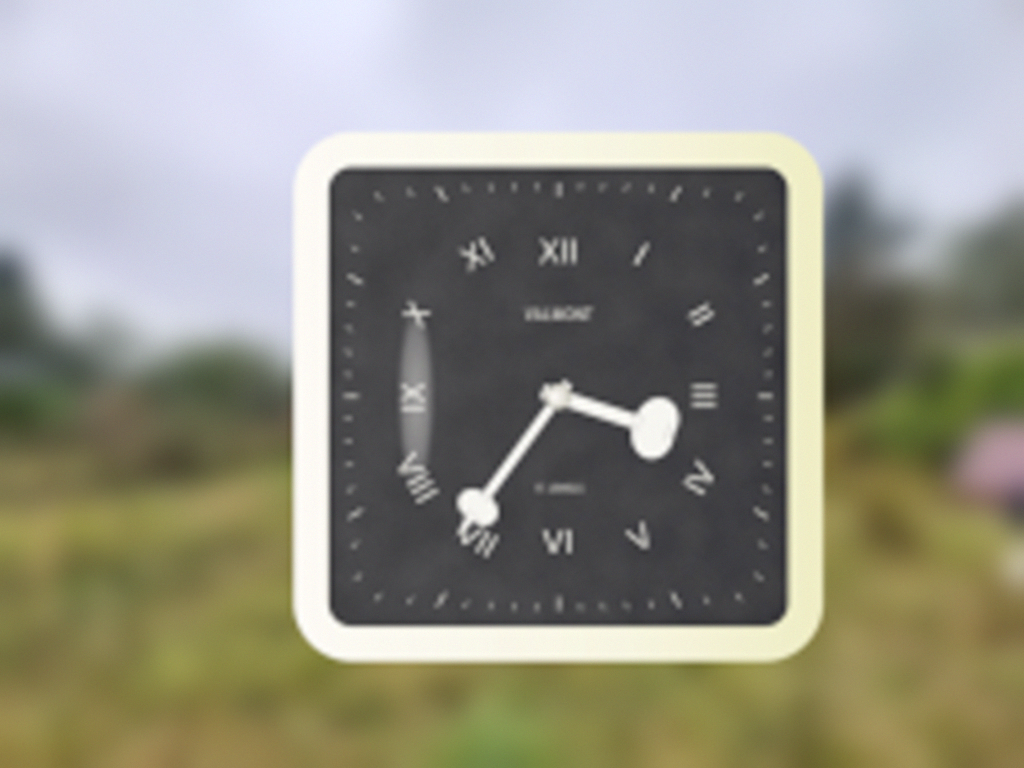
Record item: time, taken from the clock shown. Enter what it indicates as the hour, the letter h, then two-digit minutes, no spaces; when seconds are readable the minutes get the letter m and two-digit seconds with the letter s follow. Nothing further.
3h36
